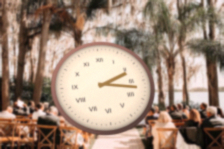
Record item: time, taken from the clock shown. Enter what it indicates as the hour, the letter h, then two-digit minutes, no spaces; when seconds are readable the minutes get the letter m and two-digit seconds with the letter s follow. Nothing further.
2h17
